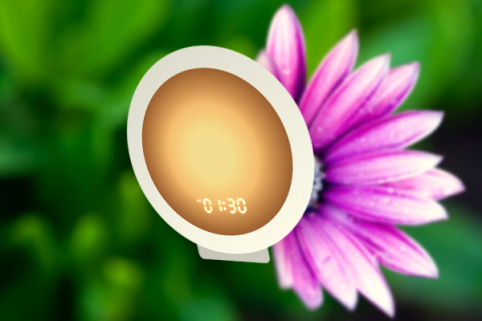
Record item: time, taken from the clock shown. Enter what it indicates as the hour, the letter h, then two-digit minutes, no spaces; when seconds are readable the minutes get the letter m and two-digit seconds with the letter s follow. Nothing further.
1h30
